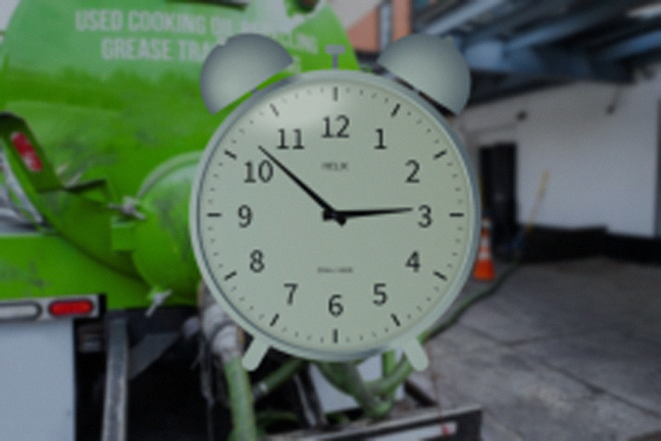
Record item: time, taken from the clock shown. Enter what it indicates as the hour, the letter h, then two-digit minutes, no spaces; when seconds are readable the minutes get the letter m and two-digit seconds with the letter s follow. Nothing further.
2h52
